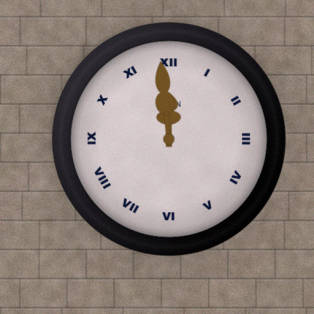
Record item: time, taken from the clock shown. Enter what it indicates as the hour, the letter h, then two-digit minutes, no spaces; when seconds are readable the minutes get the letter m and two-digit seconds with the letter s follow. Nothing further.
11h59
